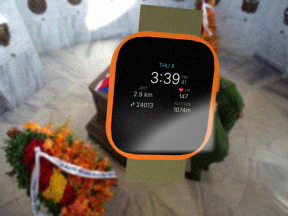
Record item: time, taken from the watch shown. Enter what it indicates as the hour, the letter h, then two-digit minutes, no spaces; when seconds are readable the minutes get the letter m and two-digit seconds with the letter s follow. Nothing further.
3h39
